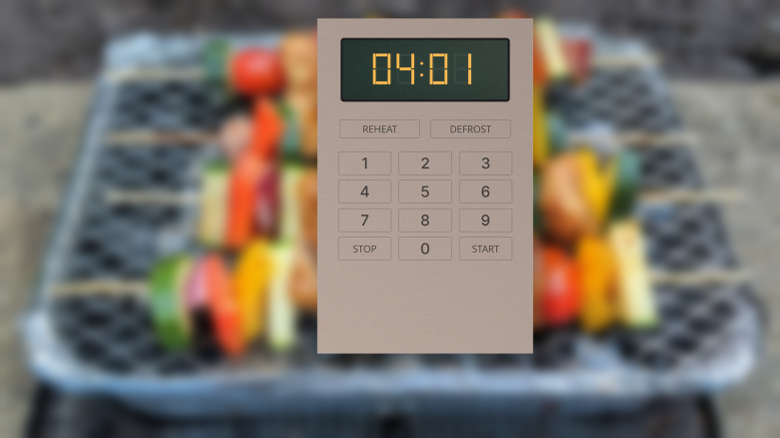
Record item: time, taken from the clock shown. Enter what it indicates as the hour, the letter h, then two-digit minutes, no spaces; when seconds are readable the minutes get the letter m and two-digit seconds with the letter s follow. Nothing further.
4h01
